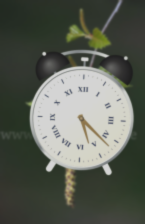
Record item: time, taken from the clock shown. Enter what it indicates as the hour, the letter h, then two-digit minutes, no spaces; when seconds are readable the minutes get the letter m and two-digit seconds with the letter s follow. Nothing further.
5h22
